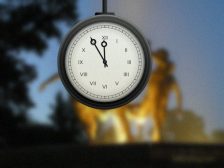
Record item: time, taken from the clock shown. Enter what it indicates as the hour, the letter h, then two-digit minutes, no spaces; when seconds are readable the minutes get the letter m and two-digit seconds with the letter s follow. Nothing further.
11h55
